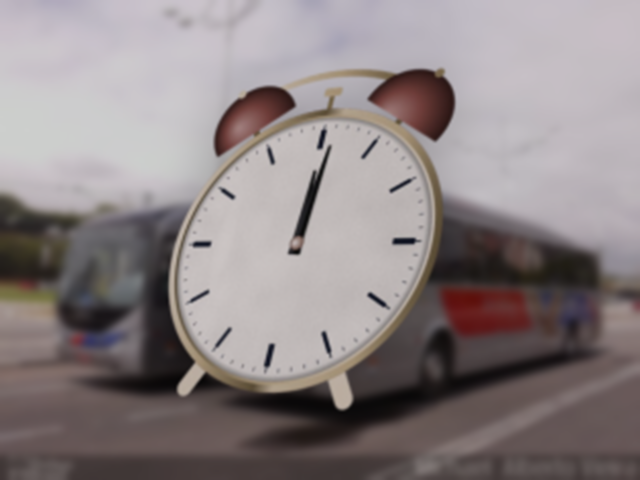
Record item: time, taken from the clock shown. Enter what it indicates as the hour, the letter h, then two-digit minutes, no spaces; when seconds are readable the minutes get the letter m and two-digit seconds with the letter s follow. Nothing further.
12h01
